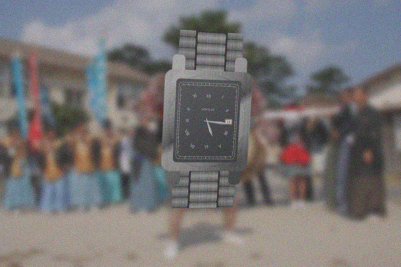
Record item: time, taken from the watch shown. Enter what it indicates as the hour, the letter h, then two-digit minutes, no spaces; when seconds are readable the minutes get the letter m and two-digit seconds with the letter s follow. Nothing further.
5h16
